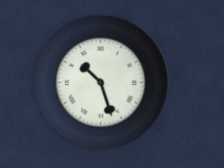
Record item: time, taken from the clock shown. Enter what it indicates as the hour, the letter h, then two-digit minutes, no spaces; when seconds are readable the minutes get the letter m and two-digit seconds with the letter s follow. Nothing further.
10h27
